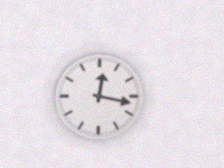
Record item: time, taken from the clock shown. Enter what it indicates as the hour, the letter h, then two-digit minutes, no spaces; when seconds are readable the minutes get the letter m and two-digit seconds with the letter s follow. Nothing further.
12h17
